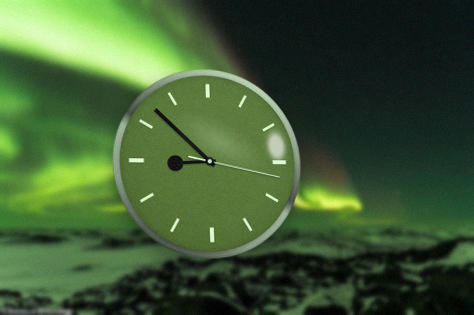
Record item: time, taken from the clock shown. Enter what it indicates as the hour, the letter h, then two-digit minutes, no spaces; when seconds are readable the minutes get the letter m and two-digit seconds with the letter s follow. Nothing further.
8h52m17s
